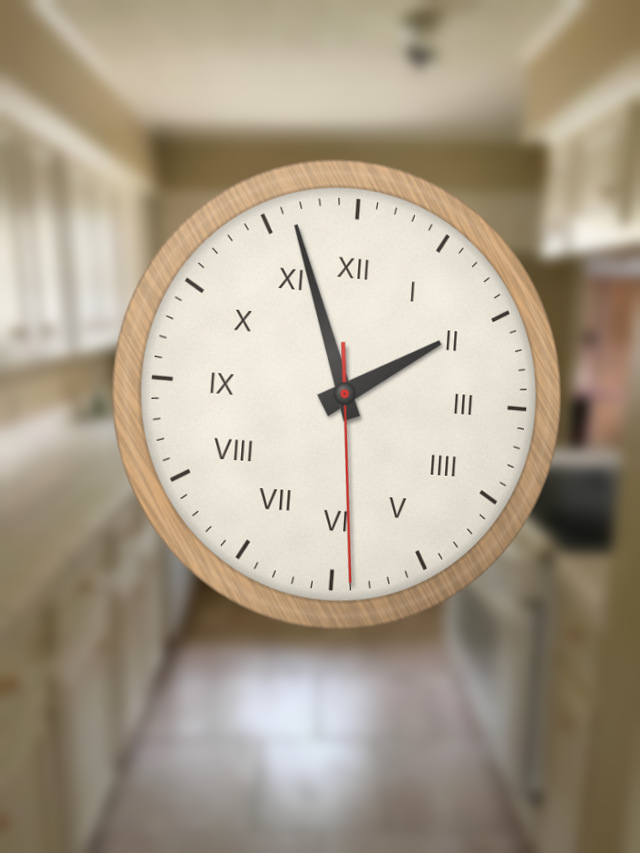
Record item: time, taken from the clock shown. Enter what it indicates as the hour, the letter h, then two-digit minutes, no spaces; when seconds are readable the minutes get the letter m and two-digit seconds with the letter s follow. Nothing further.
1h56m29s
